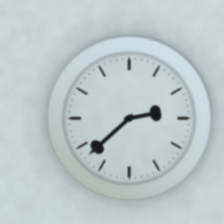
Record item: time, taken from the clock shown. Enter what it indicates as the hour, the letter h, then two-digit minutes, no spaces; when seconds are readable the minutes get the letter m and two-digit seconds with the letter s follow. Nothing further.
2h38
